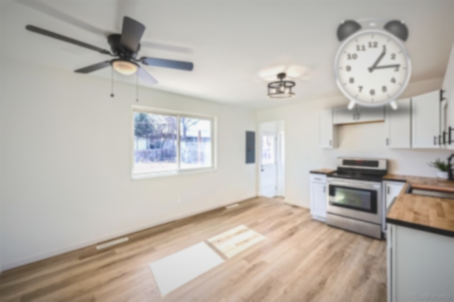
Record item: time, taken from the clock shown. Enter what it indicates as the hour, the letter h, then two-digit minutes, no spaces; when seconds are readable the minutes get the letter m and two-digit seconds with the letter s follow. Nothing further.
1h14
